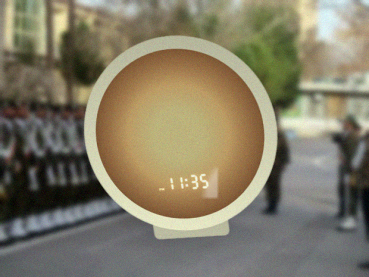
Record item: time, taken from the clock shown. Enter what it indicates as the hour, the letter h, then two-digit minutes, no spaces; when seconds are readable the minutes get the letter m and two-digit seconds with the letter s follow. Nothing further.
11h35
